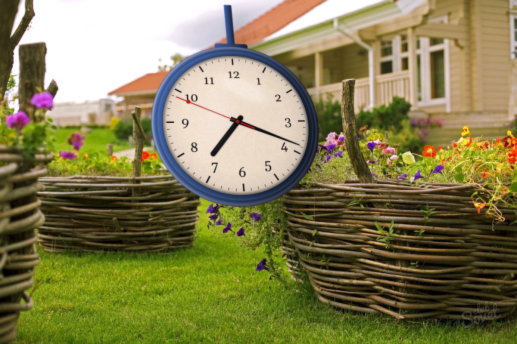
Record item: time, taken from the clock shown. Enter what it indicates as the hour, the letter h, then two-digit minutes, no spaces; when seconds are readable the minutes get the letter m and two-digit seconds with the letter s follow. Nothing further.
7h18m49s
